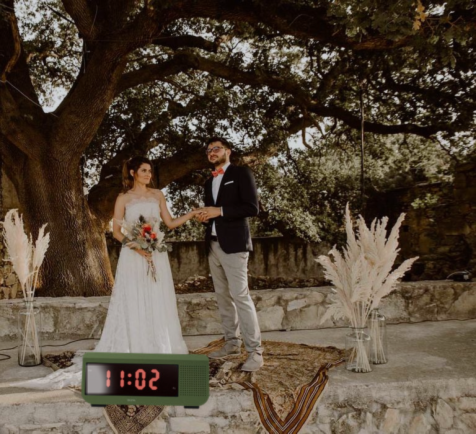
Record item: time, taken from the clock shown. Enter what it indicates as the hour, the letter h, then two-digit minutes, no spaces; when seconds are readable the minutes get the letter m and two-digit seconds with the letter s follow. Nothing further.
11h02
